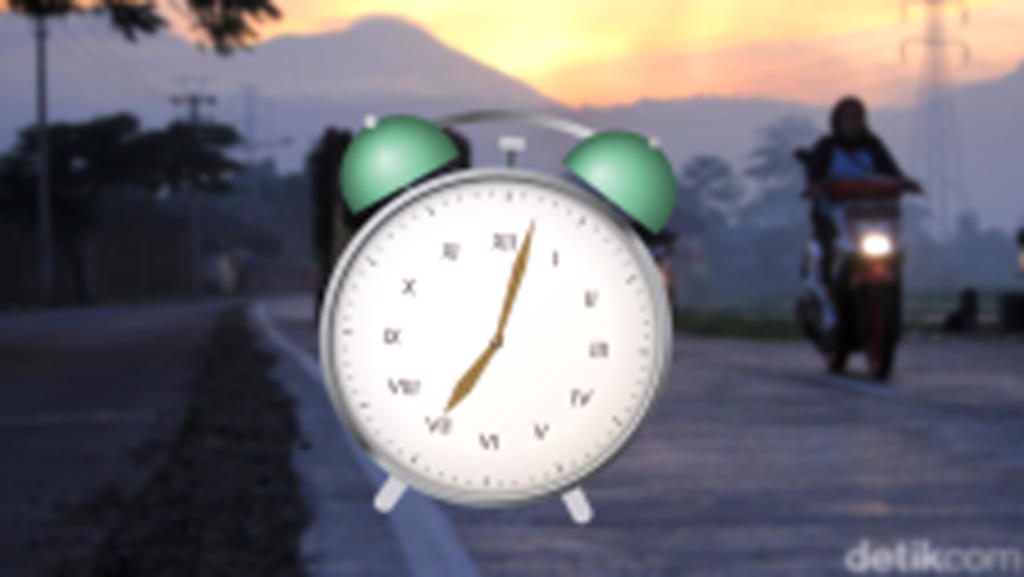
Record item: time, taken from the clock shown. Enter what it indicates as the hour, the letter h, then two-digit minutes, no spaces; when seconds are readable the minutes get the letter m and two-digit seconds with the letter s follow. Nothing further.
7h02
